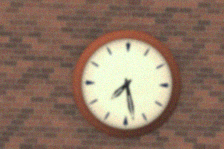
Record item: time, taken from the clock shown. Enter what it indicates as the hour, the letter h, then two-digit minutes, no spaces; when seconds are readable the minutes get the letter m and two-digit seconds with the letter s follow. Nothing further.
7h28
